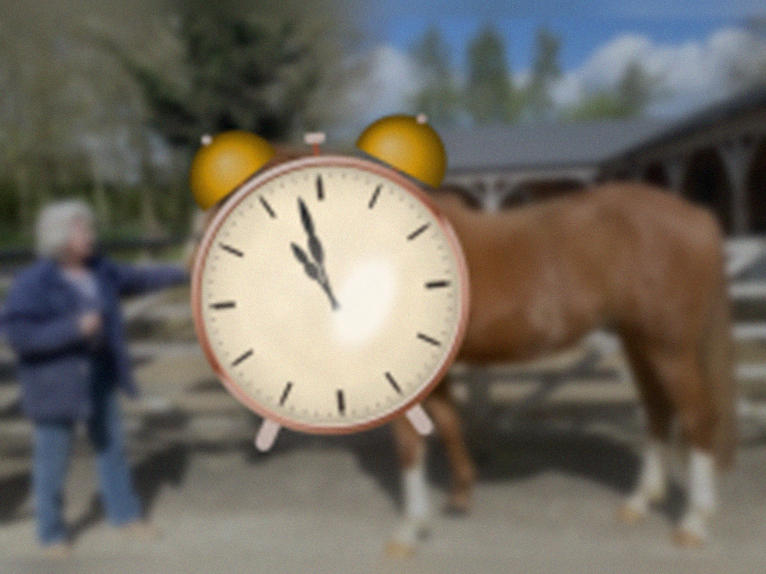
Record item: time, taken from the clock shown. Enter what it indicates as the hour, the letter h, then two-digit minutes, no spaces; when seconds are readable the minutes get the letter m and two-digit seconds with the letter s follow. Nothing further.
10h58
